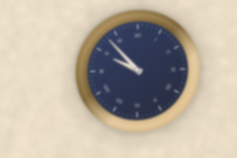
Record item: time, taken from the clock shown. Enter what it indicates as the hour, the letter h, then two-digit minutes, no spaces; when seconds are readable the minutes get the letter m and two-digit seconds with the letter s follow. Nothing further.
9h53
